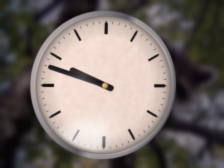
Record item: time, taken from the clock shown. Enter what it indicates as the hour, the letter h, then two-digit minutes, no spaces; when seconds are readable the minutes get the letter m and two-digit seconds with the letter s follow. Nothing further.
9h48
